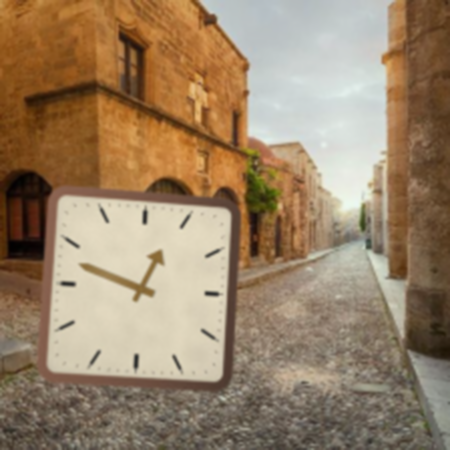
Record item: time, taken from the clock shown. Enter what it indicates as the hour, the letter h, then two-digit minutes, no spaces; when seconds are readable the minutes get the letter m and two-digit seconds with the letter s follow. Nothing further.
12h48
